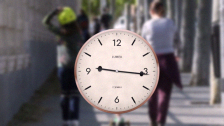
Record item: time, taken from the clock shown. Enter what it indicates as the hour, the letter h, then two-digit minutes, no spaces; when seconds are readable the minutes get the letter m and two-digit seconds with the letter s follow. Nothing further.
9h16
